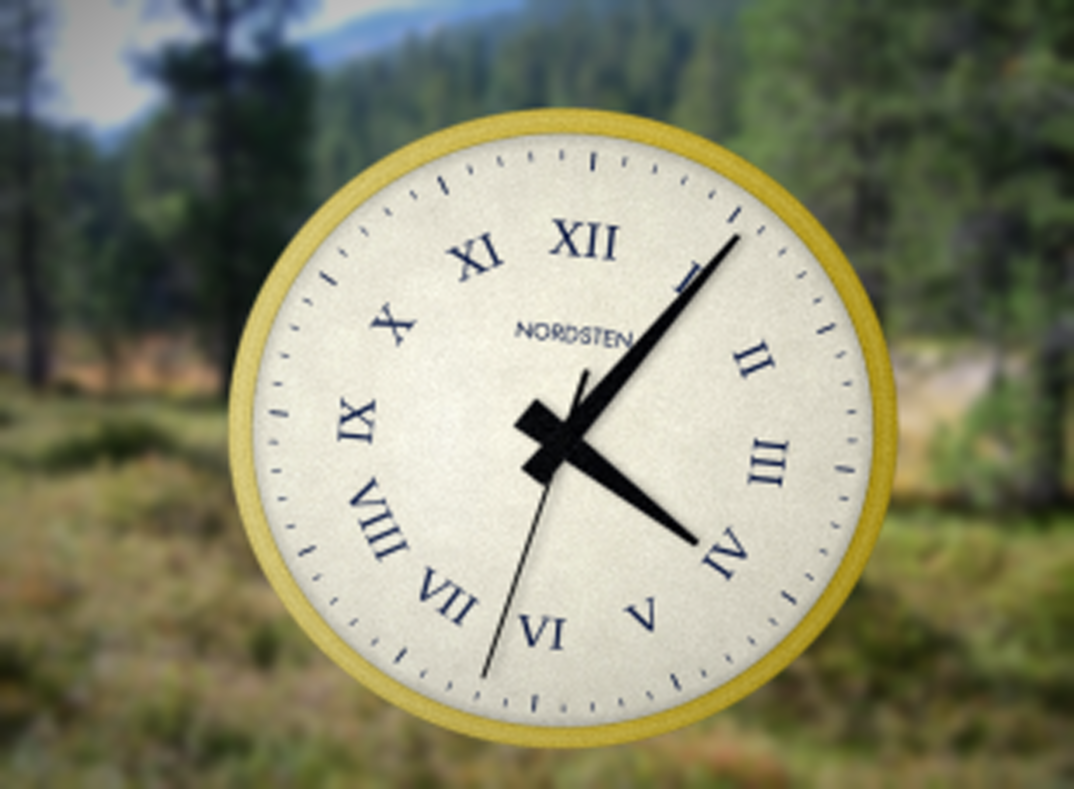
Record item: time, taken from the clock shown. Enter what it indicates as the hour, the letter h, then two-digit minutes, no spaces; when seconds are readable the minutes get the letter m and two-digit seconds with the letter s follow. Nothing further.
4h05m32s
